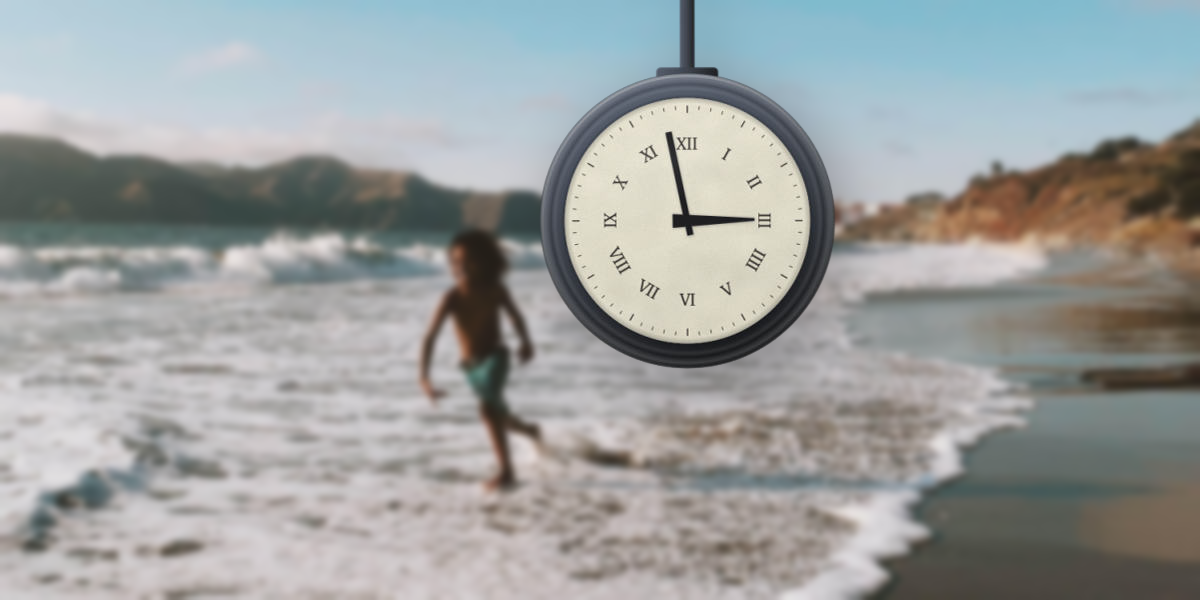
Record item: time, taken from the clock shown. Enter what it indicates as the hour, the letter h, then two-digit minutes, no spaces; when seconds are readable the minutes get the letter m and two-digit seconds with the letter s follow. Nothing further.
2h58
